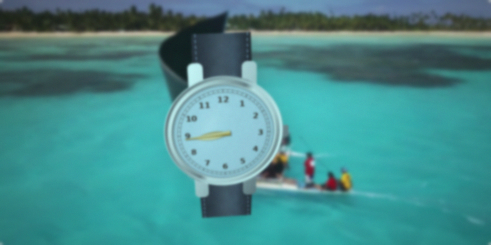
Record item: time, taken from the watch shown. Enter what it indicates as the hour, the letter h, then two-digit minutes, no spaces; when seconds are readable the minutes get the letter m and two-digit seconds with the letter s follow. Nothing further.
8h44
